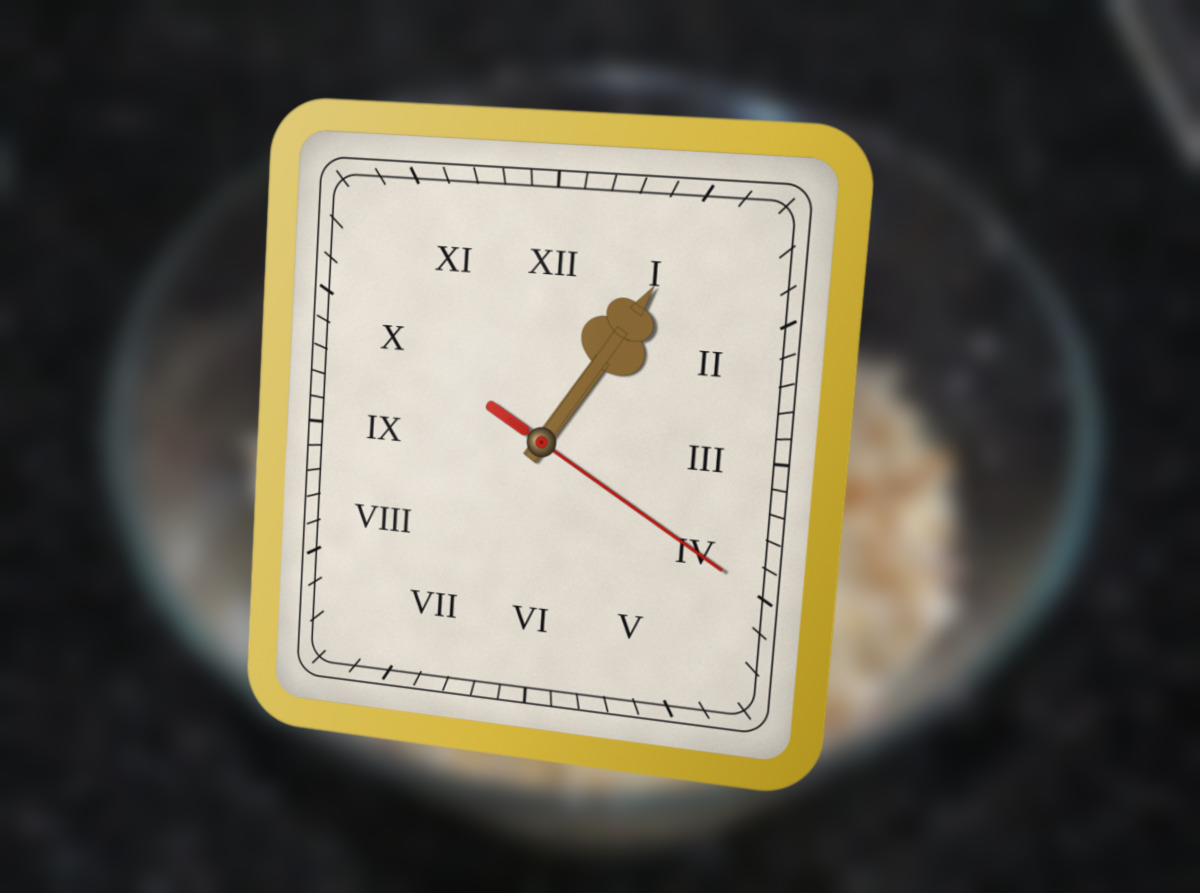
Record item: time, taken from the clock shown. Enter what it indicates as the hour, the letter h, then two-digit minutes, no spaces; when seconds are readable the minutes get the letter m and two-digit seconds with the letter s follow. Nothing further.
1h05m20s
